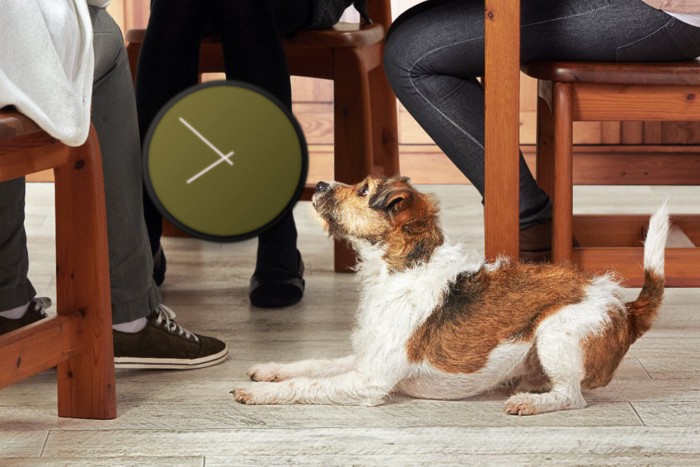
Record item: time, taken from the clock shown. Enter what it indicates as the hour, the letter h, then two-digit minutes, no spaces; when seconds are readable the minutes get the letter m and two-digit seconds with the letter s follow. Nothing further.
7h52
